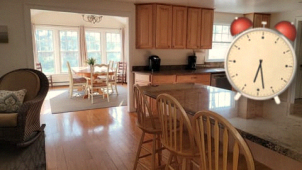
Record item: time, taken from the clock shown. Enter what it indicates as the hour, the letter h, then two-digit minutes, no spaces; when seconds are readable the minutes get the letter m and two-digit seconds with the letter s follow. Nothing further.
6h28
